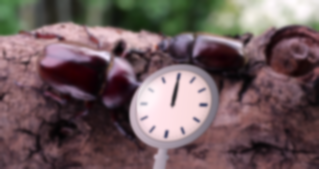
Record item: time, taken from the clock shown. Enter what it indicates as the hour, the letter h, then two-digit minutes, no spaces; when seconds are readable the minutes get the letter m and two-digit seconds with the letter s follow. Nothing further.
12h00
